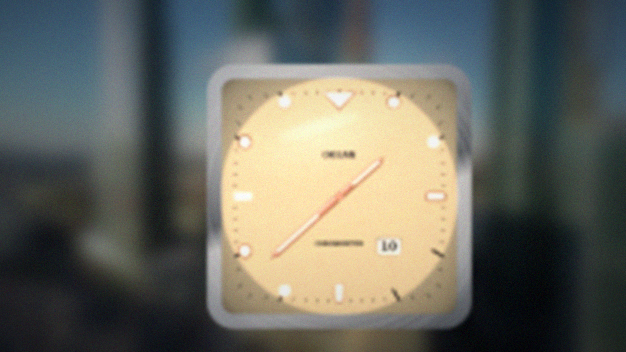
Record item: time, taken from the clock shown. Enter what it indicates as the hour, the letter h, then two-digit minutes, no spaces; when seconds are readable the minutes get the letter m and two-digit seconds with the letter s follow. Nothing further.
1h38
